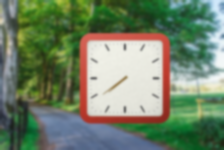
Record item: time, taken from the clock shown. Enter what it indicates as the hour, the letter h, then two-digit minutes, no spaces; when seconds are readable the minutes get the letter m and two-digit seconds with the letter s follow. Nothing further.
7h39
